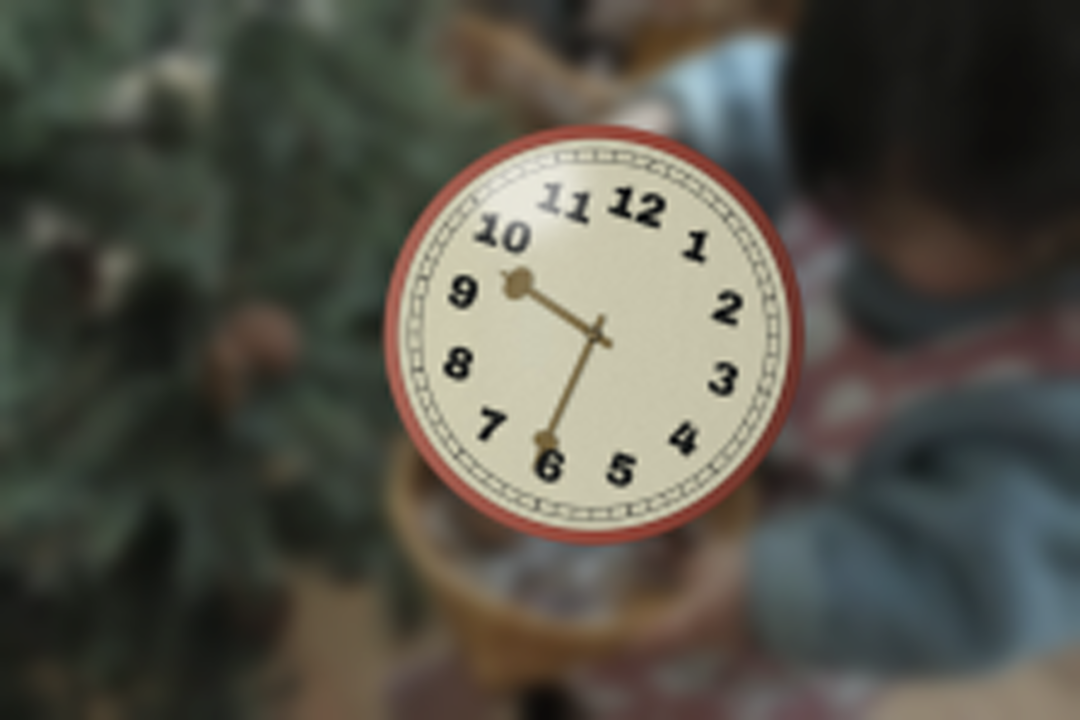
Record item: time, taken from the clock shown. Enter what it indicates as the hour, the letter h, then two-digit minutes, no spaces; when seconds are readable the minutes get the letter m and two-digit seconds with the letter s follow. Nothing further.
9h31
